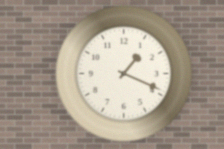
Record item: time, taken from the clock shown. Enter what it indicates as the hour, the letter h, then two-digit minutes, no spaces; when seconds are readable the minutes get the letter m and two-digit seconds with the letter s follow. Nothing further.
1h19
